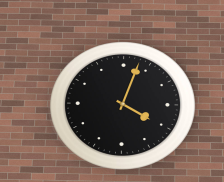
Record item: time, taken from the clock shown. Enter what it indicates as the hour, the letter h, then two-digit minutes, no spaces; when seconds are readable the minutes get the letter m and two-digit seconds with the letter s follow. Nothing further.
4h03
